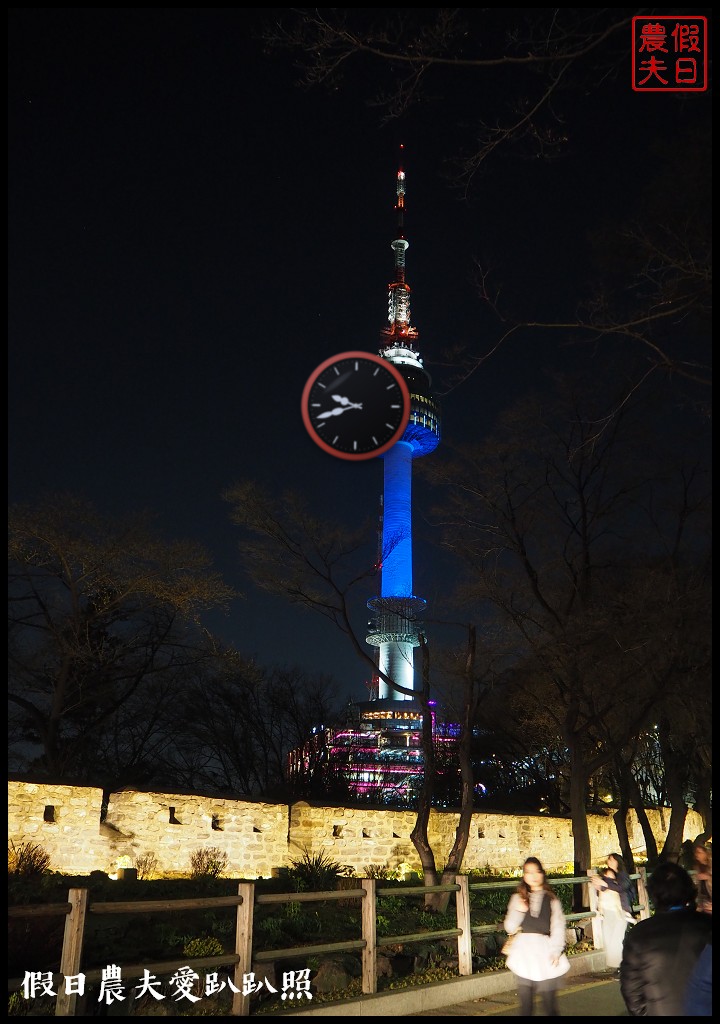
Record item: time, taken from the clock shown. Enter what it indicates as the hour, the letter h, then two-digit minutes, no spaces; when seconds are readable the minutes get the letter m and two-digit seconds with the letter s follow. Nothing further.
9h42
